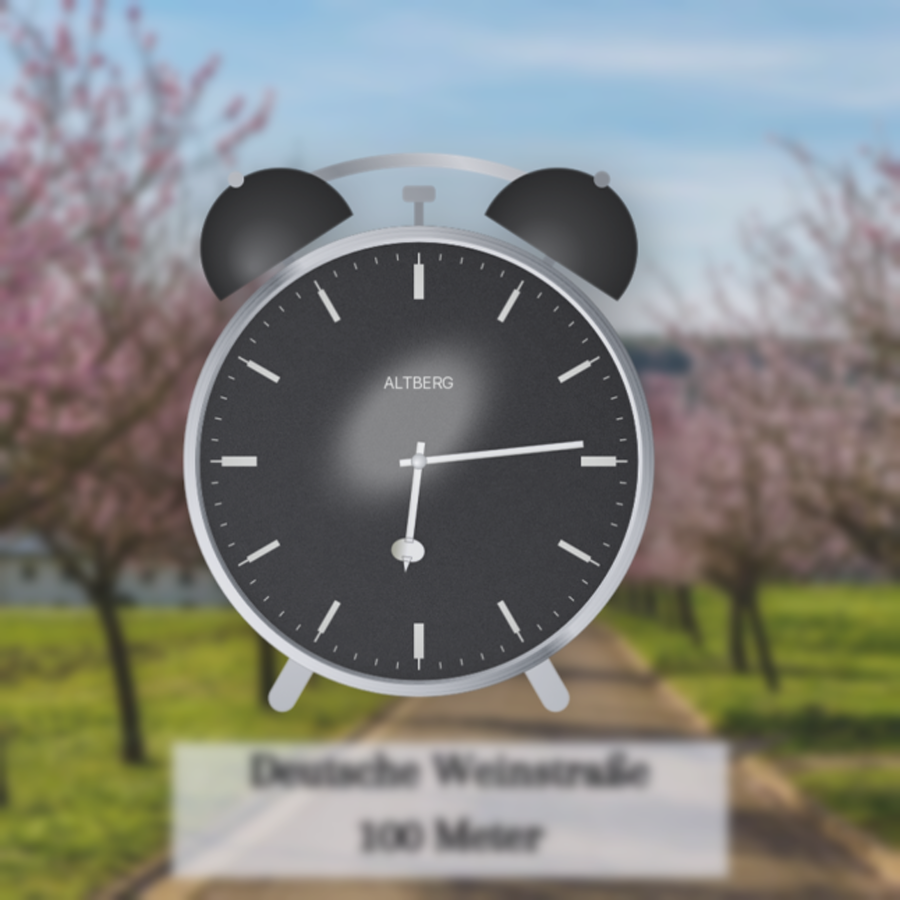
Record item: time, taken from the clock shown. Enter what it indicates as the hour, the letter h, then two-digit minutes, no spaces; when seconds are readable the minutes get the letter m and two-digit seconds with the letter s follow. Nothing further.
6h14
